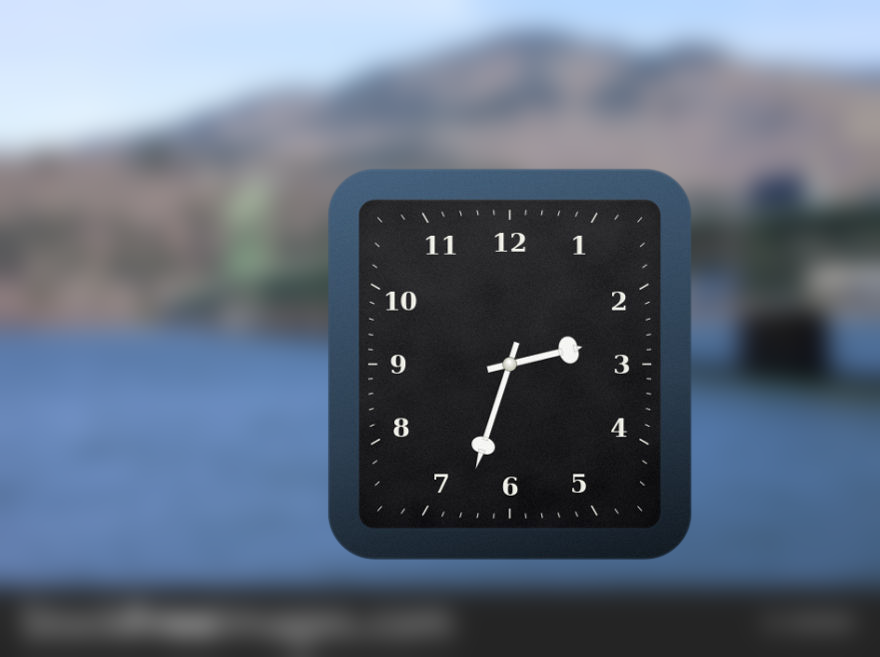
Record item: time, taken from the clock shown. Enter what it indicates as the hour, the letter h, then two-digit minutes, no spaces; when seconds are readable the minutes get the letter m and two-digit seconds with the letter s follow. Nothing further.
2h33
